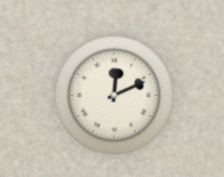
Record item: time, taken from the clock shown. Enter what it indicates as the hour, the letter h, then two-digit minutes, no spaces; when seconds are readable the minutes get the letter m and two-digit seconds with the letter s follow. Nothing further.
12h11
